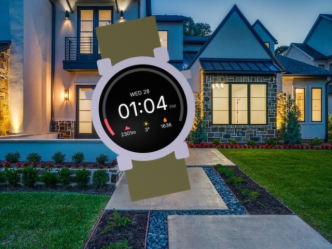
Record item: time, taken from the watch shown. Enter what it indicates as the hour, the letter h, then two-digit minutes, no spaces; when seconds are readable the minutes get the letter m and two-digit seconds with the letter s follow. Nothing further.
1h04
